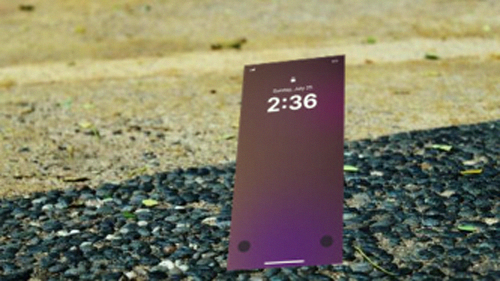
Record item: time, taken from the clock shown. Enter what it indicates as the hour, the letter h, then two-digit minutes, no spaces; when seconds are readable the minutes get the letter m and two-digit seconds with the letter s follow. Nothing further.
2h36
